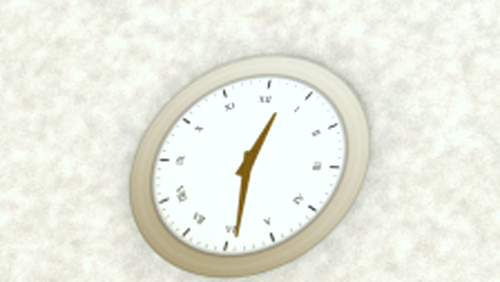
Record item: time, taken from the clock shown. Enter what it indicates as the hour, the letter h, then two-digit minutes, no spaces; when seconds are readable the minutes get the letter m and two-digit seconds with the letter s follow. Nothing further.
12h29
